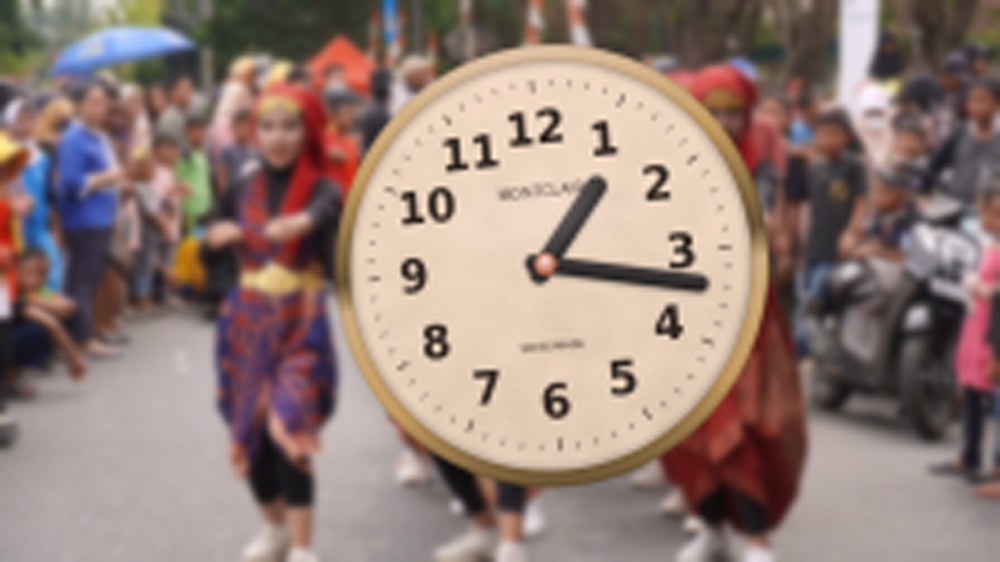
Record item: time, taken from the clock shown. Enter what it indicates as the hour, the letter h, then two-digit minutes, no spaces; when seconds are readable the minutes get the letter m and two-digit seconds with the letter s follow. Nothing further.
1h17
